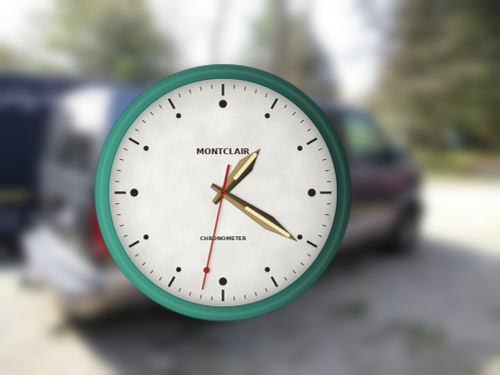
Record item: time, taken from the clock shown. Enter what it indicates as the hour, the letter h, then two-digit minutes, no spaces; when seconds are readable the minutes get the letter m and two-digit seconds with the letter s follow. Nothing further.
1h20m32s
